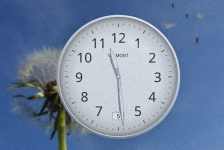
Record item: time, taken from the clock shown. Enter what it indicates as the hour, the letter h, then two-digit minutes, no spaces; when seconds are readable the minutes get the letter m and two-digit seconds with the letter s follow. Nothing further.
11h29
